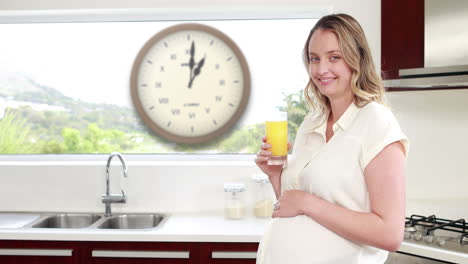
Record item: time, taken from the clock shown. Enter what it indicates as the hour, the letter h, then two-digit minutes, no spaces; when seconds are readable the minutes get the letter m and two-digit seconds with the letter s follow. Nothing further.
1h01
